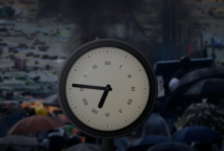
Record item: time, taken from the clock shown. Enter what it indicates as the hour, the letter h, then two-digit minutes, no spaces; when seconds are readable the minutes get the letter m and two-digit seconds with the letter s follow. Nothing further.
6h46
